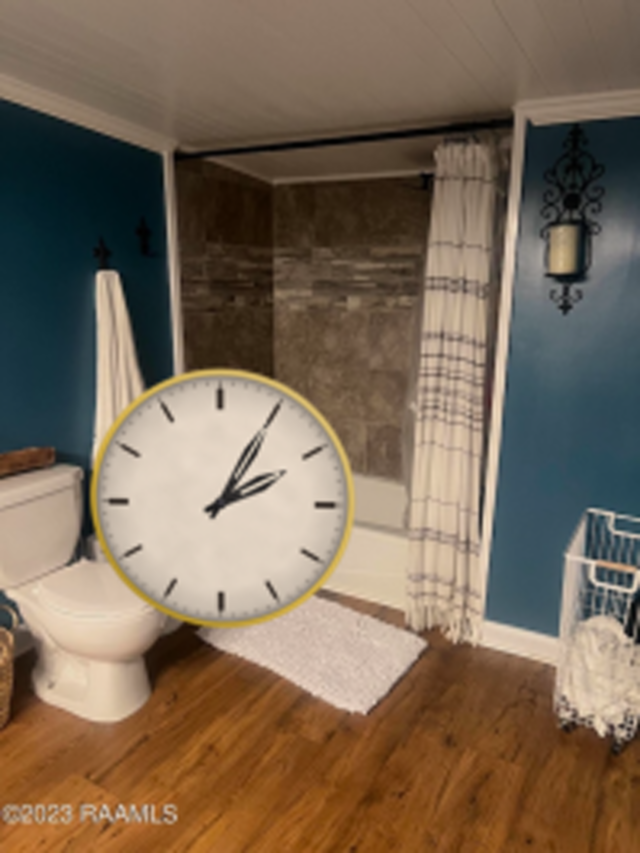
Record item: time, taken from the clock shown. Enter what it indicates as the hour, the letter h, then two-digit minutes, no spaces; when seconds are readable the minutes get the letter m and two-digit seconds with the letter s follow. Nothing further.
2h05
